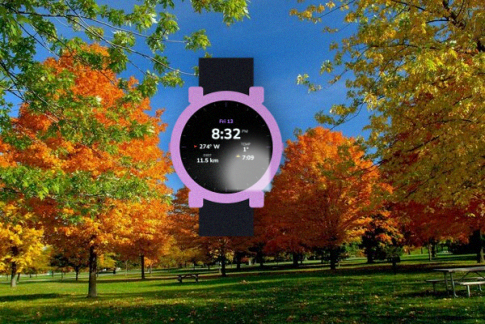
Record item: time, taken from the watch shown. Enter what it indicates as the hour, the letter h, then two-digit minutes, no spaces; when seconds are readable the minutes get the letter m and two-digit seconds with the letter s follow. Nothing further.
8h32
